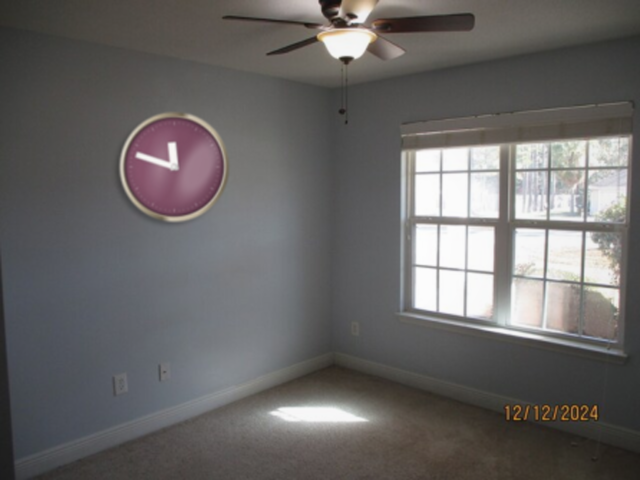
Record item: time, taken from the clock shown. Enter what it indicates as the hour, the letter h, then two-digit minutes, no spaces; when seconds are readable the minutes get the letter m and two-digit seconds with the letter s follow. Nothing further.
11h48
